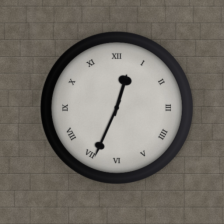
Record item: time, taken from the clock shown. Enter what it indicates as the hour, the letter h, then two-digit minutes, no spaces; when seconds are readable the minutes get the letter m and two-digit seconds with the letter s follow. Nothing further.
12h34
